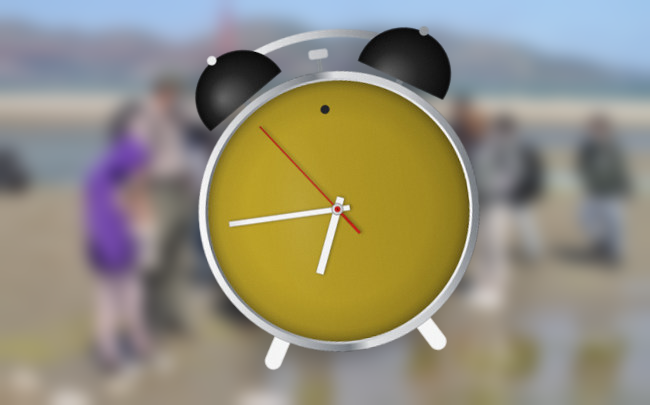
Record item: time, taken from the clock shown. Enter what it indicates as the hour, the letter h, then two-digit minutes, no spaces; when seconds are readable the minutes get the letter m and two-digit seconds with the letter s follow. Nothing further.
6h44m54s
